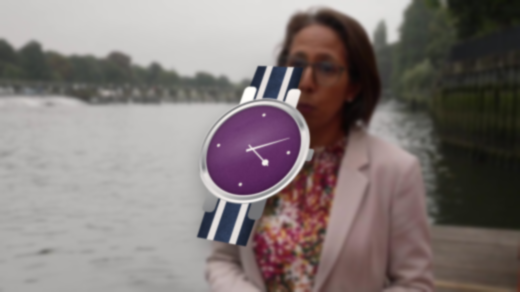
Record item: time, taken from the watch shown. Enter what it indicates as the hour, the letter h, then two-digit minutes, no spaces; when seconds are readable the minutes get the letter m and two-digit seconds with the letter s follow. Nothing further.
4h11
